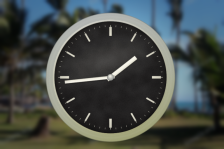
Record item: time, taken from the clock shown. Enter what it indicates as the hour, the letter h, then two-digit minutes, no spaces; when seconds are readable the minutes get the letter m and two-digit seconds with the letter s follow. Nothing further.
1h44
